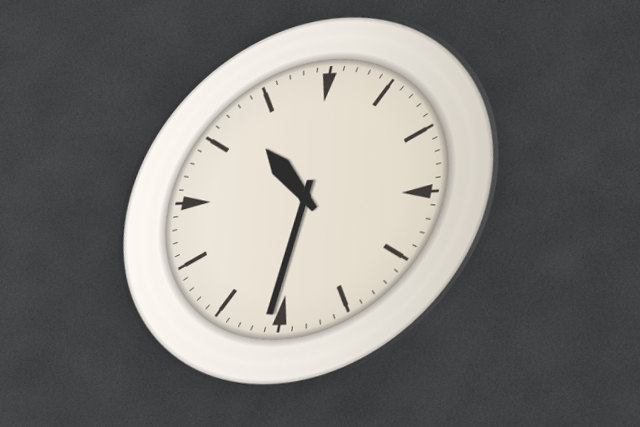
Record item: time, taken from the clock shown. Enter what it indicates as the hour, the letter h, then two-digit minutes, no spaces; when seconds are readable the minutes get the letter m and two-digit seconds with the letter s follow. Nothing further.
10h31
